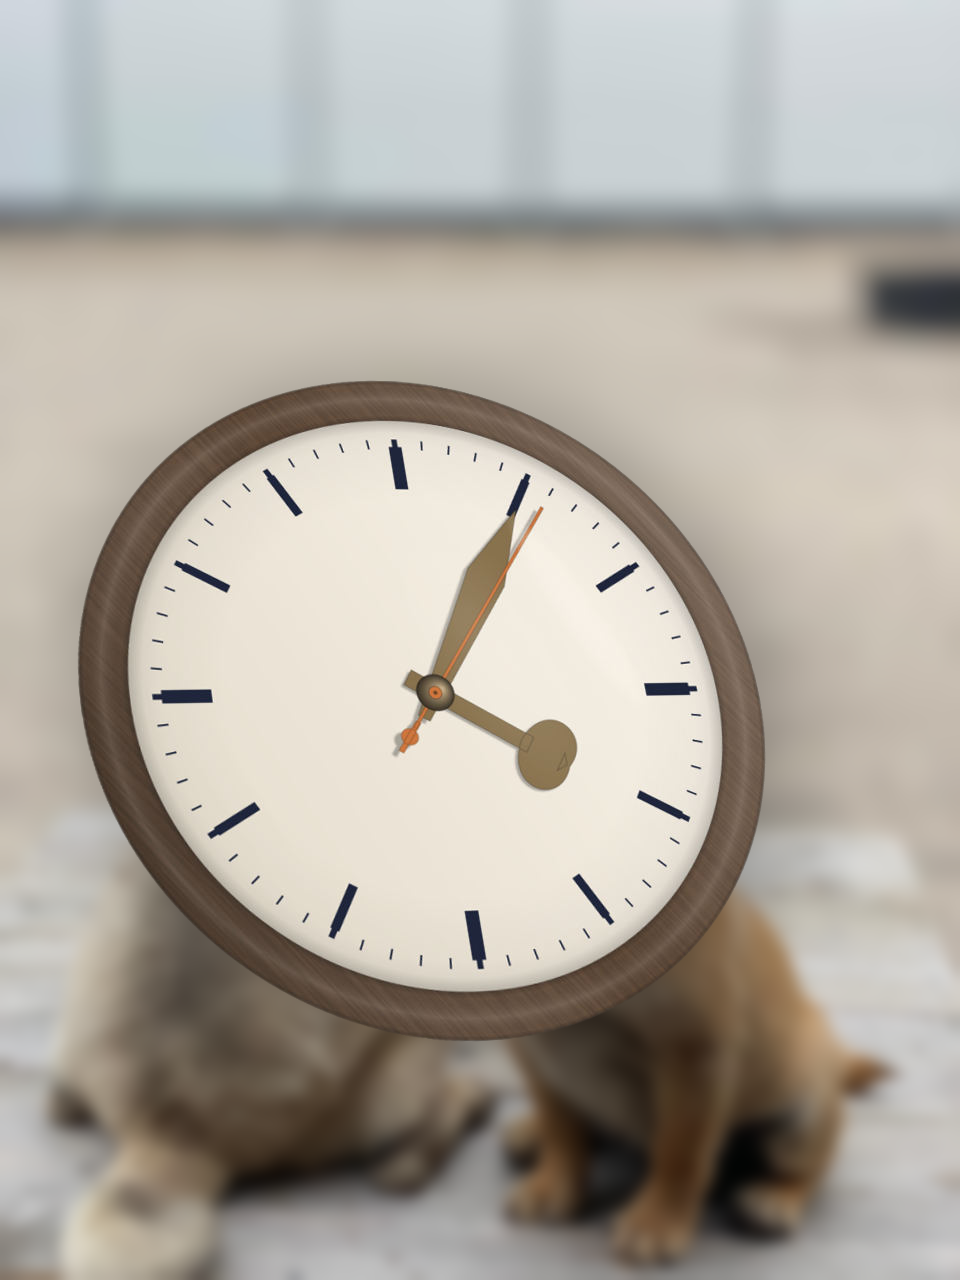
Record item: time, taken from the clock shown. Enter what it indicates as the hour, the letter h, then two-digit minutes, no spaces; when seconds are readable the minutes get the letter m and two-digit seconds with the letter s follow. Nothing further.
4h05m06s
